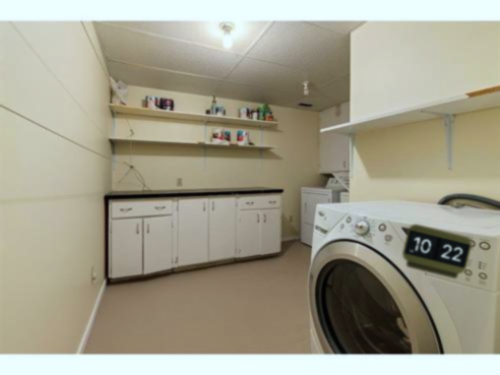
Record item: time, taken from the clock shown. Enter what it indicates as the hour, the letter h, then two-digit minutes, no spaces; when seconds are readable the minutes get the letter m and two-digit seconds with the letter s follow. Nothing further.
10h22
